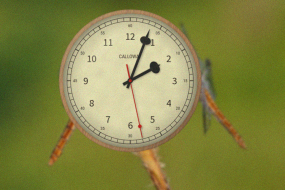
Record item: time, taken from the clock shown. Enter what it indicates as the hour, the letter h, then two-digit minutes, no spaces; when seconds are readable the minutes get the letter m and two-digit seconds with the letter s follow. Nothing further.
2h03m28s
